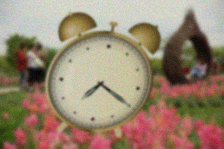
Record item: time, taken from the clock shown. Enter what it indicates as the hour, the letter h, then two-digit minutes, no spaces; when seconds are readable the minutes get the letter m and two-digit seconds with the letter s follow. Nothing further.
7h20
